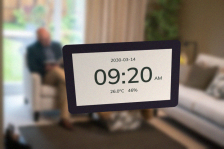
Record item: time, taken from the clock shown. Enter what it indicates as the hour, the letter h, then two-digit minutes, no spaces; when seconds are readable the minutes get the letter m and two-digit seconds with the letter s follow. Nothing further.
9h20
